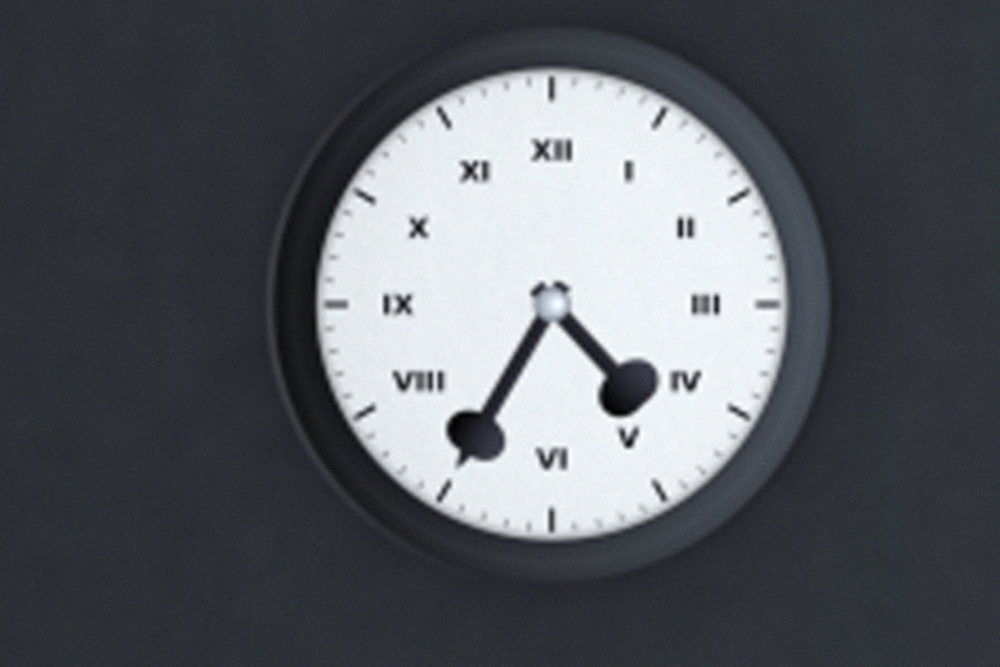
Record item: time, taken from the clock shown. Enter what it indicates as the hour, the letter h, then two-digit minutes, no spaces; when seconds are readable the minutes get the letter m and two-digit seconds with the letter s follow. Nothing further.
4h35
